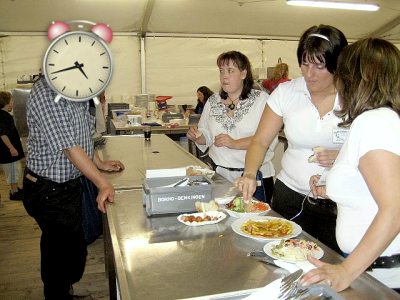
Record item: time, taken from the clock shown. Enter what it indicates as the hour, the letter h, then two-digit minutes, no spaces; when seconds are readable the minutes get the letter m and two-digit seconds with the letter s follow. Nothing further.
4h42
